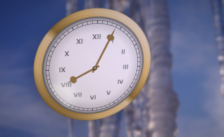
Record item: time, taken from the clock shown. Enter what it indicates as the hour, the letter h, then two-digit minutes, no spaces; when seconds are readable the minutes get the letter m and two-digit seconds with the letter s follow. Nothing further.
8h04
